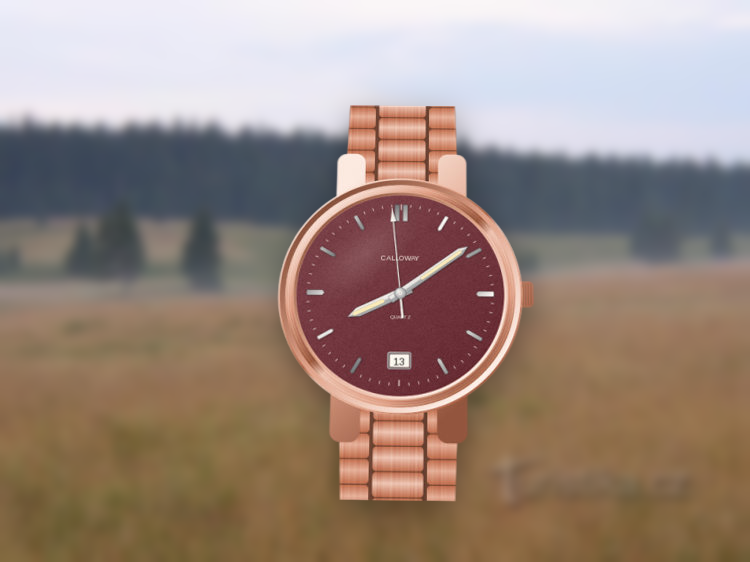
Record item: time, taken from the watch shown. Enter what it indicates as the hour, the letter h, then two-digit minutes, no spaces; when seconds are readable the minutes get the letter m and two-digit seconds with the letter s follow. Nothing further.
8h08m59s
